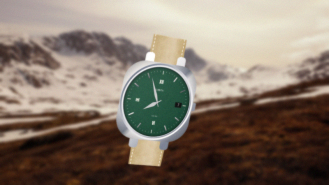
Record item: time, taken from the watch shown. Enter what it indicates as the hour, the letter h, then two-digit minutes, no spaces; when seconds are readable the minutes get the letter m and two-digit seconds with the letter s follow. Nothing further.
7h56
